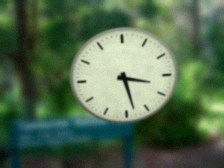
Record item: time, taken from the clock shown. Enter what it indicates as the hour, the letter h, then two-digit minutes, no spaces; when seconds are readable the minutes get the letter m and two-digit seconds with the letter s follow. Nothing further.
3h28
